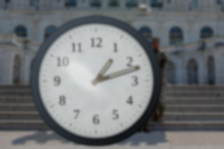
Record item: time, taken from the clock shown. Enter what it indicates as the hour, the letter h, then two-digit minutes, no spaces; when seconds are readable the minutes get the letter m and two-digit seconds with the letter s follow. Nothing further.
1h12
